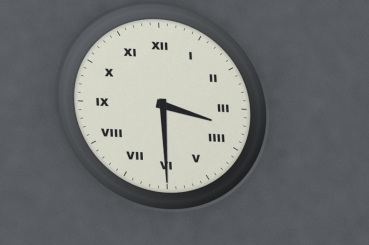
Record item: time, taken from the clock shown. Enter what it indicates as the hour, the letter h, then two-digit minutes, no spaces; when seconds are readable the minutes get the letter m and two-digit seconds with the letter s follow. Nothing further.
3h30
